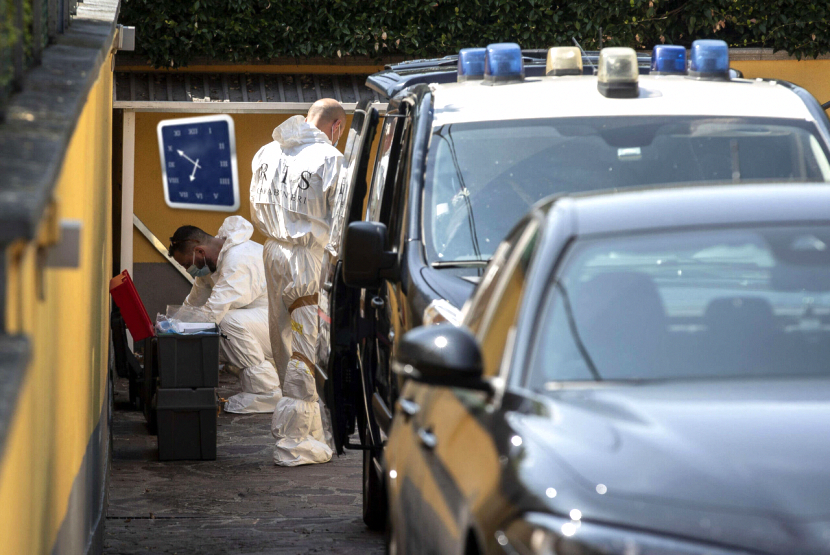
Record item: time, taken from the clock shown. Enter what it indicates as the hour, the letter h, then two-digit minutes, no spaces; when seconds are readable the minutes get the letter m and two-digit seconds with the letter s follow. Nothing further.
6h51
